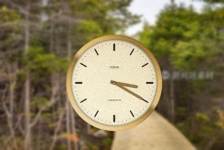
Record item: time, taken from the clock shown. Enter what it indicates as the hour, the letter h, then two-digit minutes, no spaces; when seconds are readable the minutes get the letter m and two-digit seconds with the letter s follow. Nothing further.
3h20
